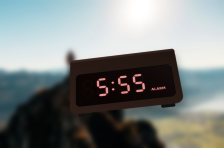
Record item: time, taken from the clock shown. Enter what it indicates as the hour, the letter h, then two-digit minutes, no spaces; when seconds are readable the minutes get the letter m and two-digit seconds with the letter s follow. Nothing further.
5h55
